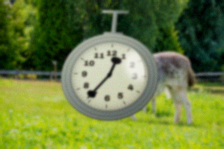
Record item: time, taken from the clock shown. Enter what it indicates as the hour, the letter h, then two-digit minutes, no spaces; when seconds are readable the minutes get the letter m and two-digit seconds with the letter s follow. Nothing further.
12h36
